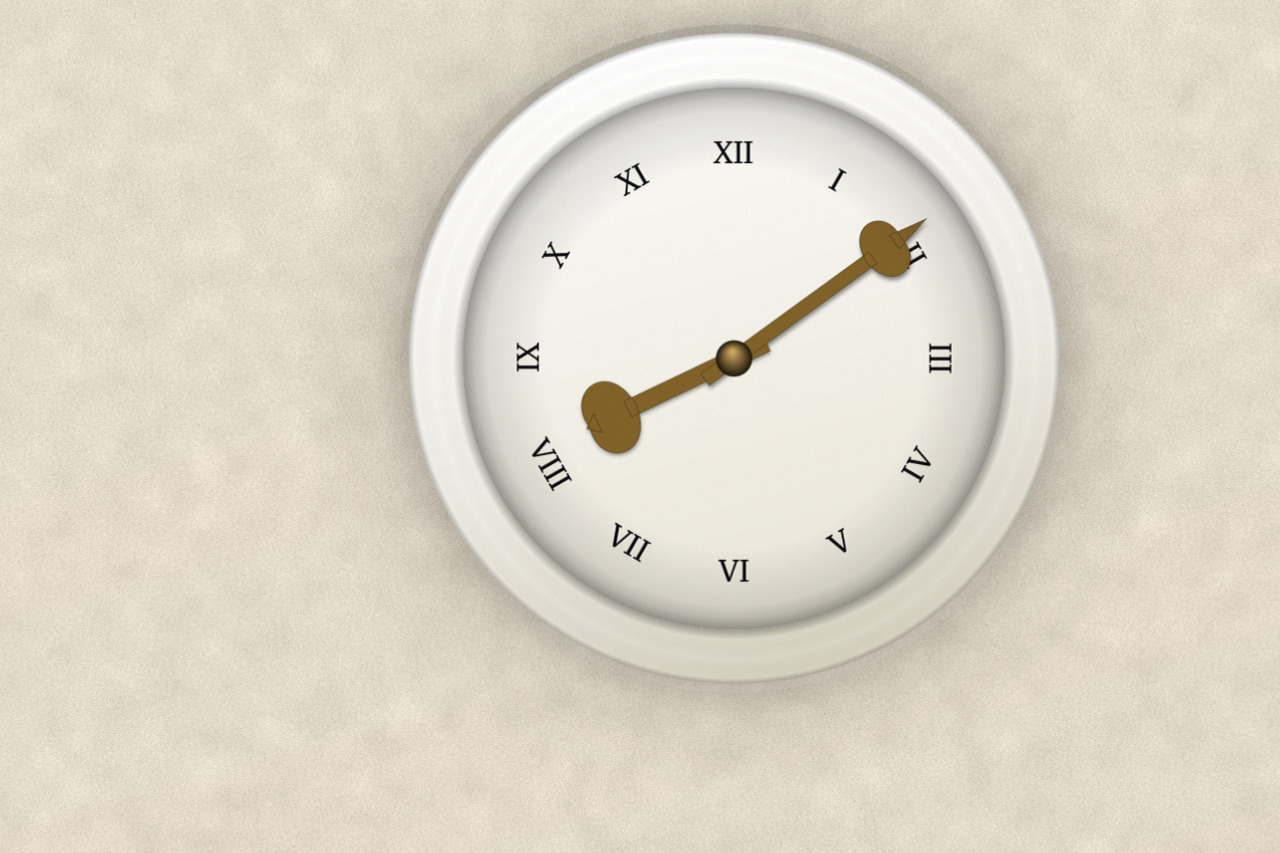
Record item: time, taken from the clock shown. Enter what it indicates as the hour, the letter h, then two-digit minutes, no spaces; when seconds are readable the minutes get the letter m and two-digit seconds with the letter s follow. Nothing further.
8h09
